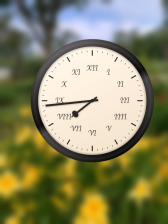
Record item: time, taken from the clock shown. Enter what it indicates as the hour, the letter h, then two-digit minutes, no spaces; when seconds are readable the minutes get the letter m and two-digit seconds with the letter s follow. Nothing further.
7h44
